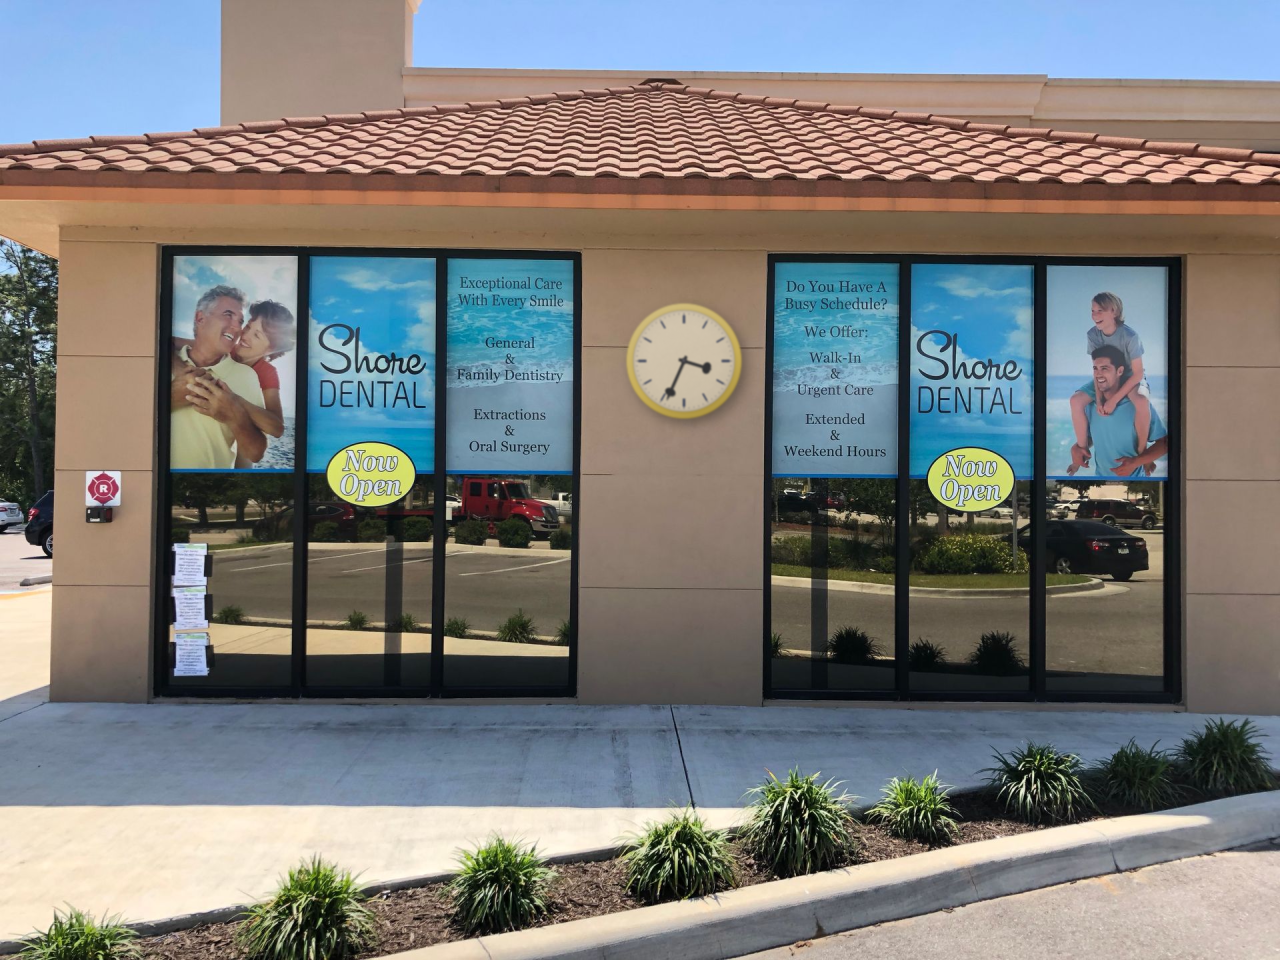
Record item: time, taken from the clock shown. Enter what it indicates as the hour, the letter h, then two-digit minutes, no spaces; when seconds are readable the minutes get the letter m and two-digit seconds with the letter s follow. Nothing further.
3h34
